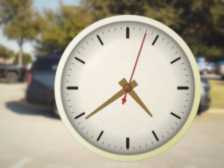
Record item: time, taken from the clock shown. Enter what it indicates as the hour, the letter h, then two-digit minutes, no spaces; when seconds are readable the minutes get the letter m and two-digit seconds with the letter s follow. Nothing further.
4h39m03s
